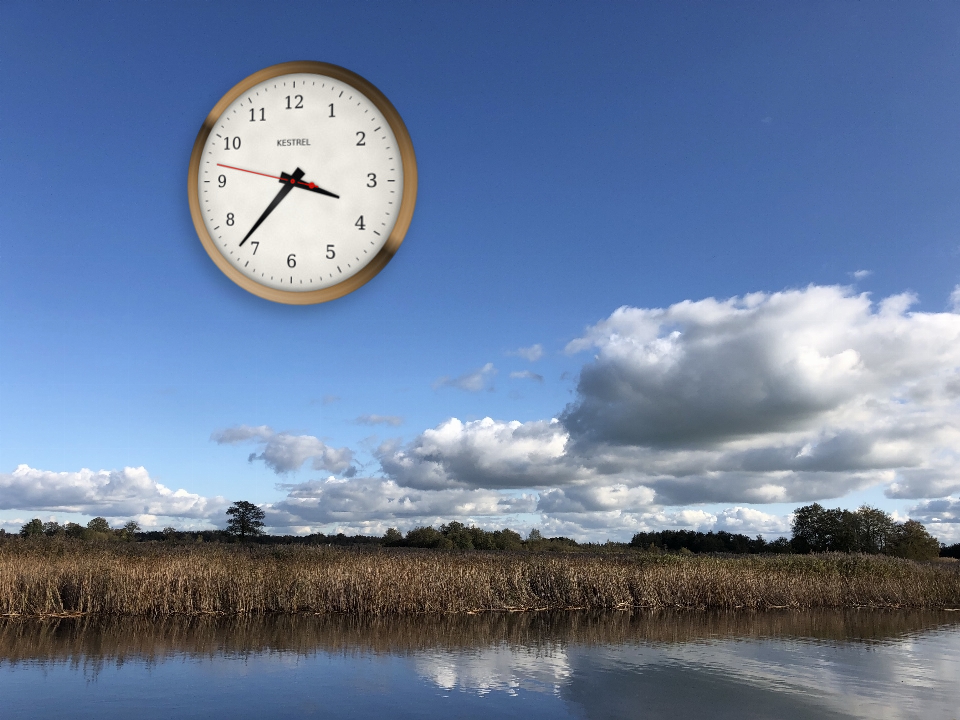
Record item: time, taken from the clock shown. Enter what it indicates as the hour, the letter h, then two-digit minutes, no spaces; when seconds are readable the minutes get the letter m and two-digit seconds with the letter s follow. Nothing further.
3h36m47s
